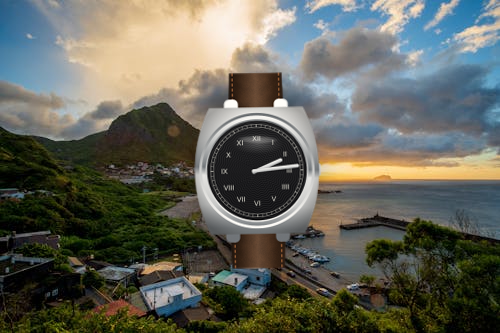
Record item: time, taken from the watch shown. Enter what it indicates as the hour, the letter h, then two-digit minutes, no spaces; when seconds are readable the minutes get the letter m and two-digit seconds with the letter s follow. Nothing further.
2h14
